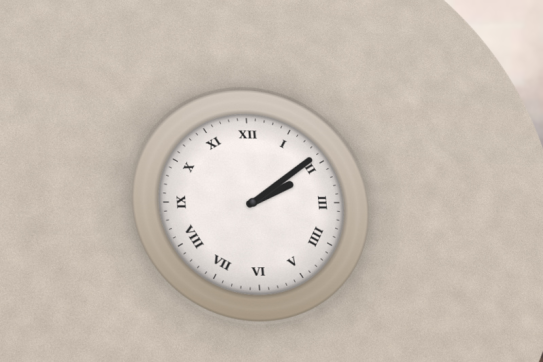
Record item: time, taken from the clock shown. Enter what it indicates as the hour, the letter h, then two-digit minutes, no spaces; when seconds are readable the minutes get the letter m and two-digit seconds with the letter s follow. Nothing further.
2h09
